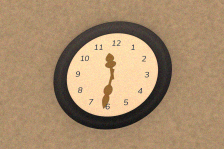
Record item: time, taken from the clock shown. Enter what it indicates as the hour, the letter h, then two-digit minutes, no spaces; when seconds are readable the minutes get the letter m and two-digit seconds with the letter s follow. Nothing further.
11h31
